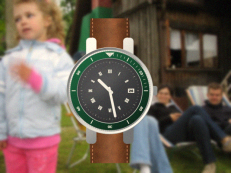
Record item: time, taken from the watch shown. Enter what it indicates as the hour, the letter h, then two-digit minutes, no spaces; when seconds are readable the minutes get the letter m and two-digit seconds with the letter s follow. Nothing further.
10h28
